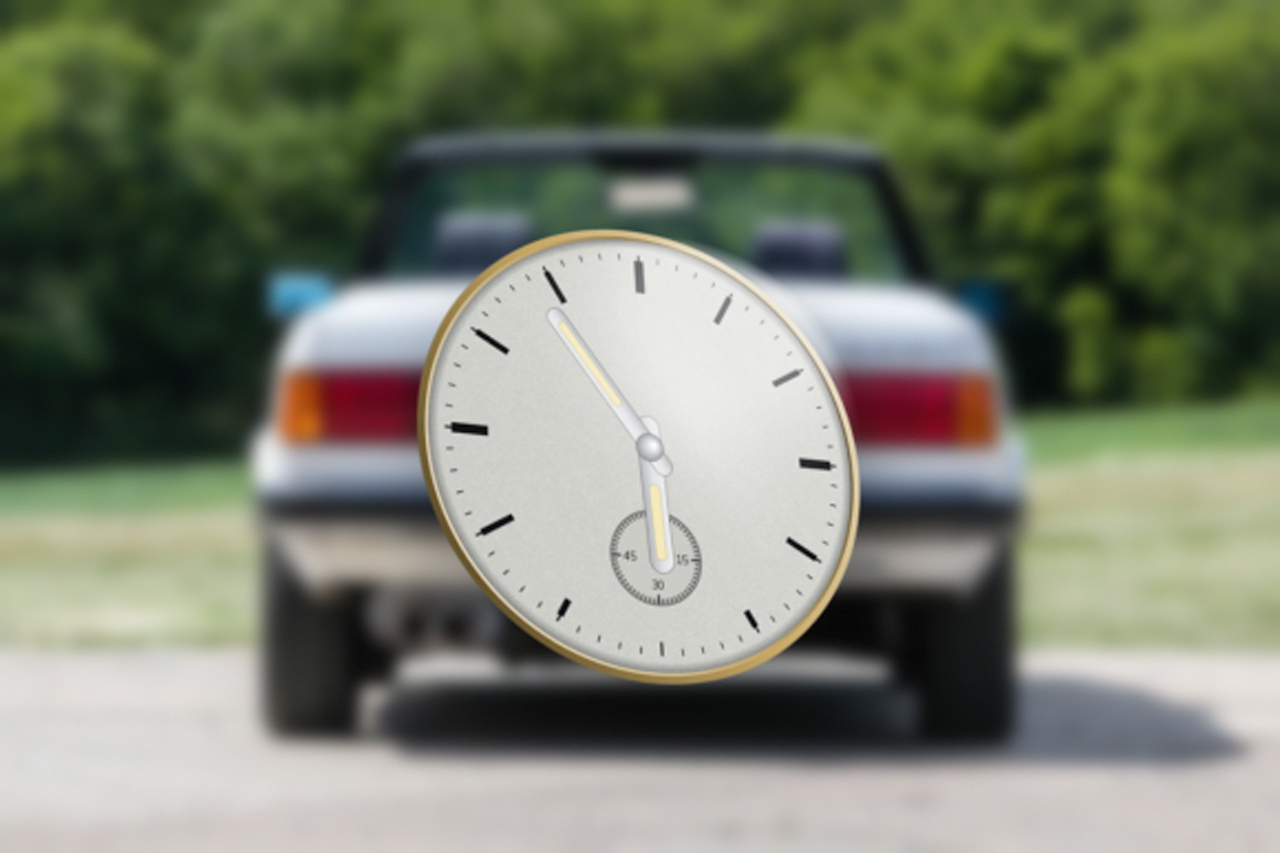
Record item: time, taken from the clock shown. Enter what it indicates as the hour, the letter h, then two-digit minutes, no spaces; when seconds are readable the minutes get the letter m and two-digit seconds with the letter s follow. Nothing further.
5h54
